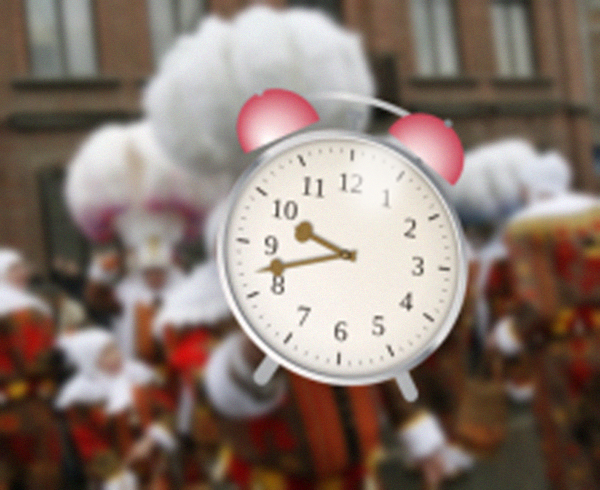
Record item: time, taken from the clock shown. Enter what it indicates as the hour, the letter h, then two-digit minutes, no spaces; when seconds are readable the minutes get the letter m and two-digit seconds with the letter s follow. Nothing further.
9h42
